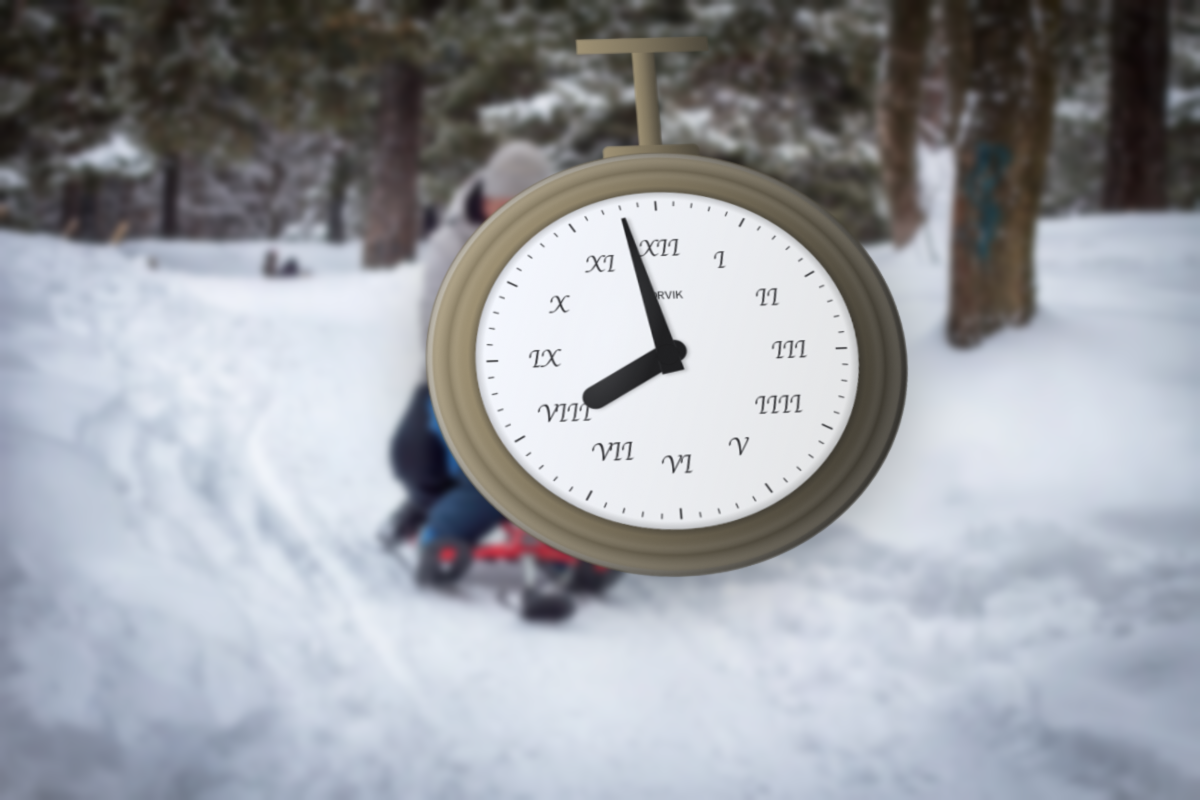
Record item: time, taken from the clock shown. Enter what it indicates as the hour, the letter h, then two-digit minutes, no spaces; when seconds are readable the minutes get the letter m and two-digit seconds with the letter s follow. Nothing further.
7h58
